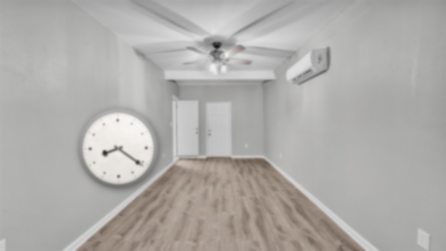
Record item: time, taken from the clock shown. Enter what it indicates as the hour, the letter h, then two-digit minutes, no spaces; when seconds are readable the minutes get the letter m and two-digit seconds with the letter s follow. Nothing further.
8h21
